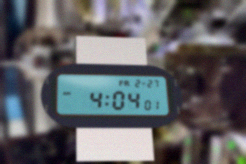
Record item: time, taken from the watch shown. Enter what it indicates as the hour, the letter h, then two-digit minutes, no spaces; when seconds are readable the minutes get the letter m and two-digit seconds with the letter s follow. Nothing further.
4h04
